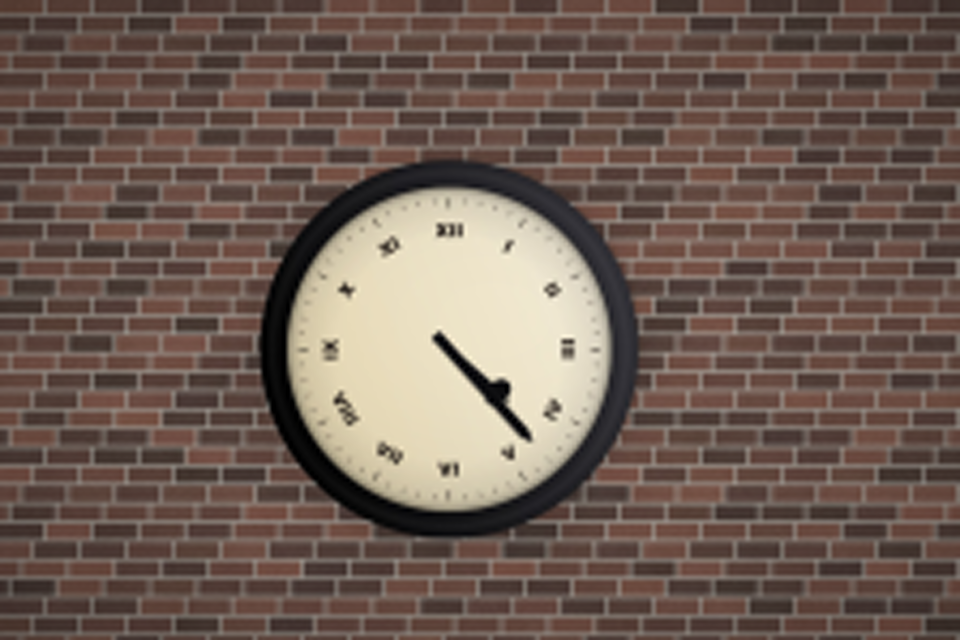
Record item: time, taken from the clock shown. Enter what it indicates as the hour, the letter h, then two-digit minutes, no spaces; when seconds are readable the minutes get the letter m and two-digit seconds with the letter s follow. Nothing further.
4h23
